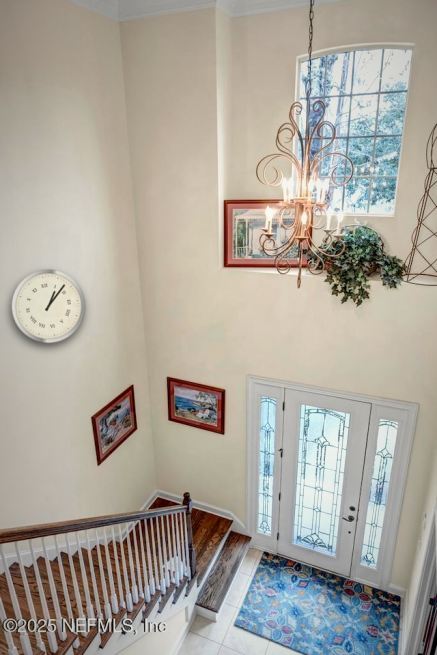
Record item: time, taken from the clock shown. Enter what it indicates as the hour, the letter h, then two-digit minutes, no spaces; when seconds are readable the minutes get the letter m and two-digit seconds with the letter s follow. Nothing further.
1h08
